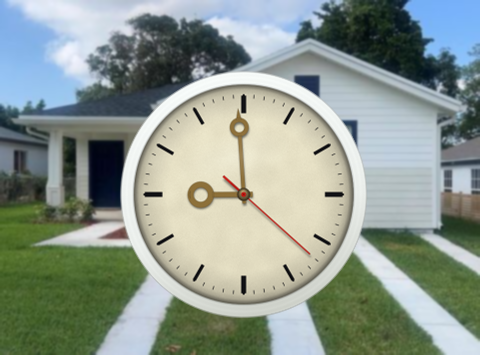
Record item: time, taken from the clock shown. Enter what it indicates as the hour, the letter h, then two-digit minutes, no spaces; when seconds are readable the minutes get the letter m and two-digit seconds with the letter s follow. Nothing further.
8h59m22s
